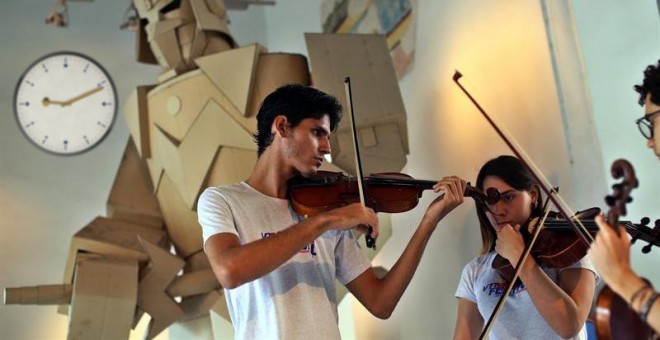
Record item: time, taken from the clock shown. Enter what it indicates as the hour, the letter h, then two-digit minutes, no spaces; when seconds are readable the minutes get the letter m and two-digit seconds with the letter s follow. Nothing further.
9h11
